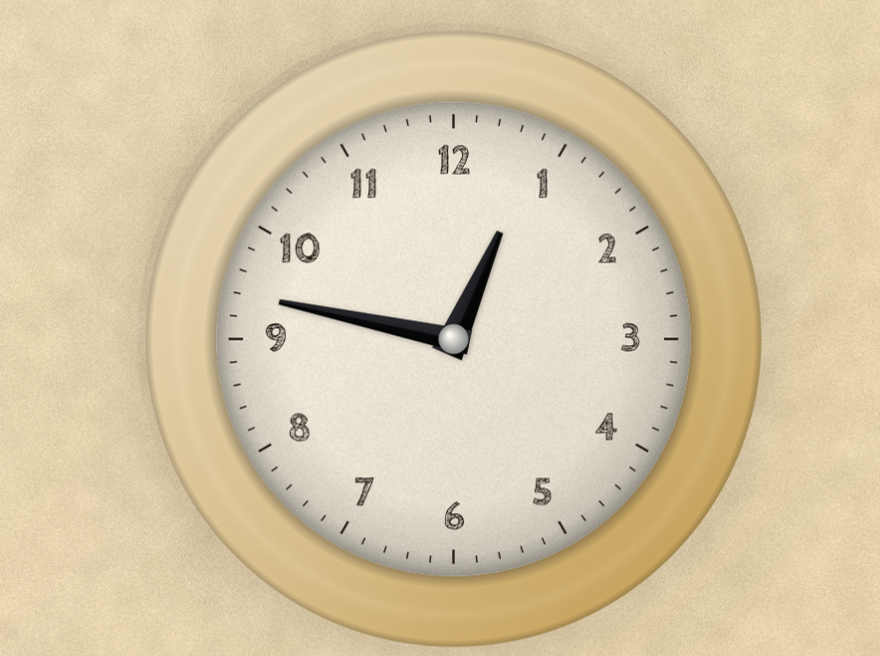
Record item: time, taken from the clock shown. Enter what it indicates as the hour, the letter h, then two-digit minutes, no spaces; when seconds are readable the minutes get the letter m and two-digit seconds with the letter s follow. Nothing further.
12h47
